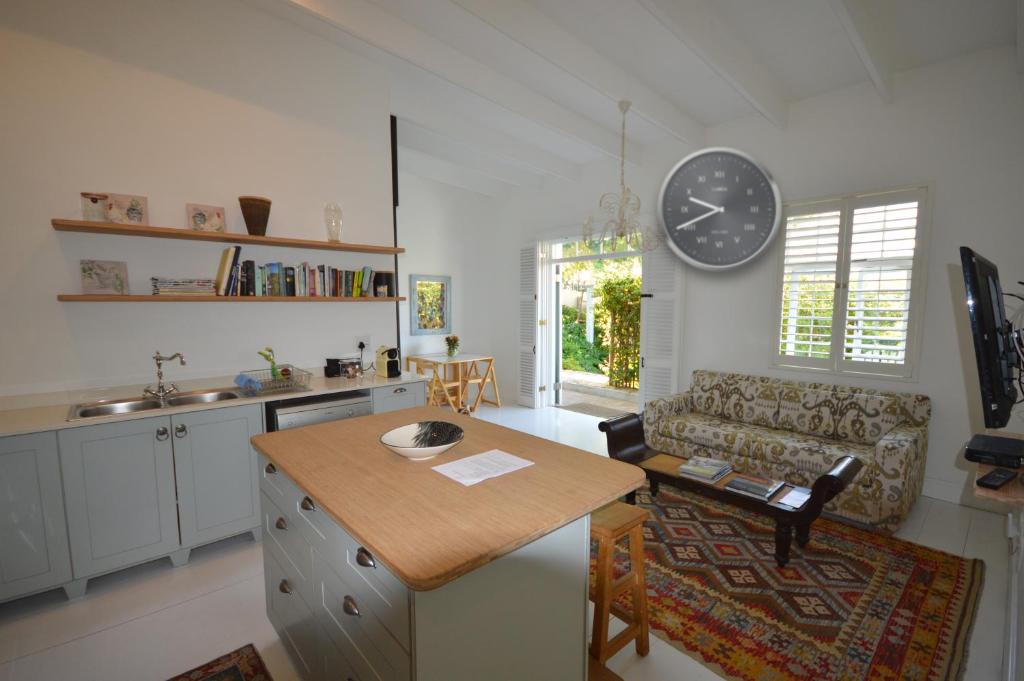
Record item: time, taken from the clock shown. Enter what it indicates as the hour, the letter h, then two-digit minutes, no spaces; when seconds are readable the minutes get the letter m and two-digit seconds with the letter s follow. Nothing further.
9h41
